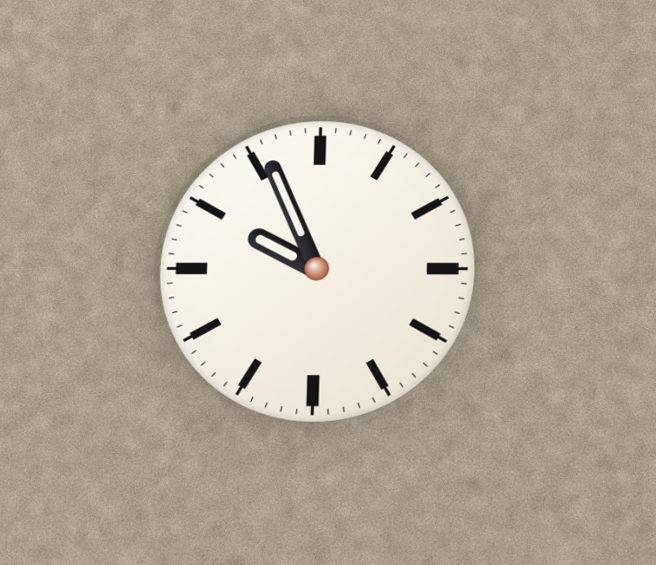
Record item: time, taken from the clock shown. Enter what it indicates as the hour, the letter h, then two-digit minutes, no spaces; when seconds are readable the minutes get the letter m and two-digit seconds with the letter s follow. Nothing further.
9h56
